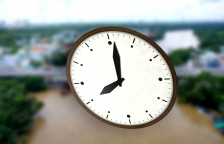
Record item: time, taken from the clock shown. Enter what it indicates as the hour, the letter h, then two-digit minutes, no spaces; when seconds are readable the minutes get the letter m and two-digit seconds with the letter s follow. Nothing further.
8h01
